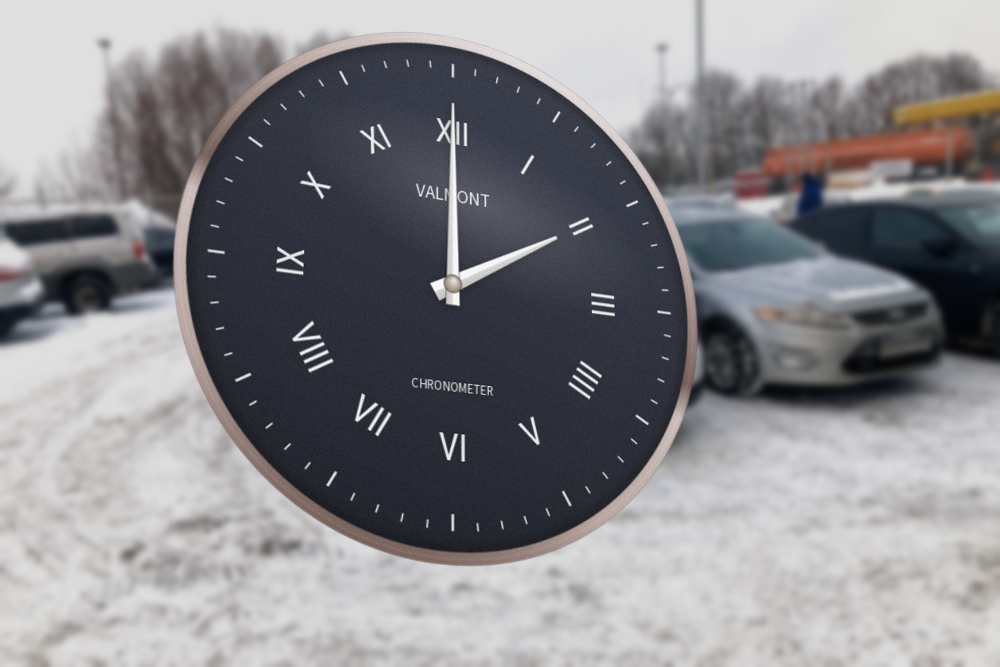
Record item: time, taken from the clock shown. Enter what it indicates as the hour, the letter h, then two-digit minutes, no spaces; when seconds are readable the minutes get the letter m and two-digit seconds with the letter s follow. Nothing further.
2h00
